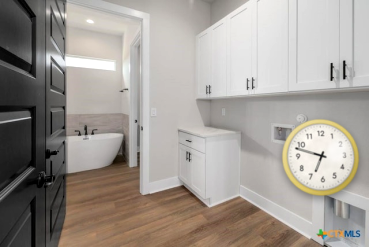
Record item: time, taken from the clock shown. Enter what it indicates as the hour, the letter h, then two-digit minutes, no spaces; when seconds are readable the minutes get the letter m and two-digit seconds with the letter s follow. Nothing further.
6h48
